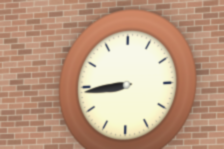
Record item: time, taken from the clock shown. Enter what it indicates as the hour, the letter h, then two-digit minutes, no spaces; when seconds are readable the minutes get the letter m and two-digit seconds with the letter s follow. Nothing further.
8h44
